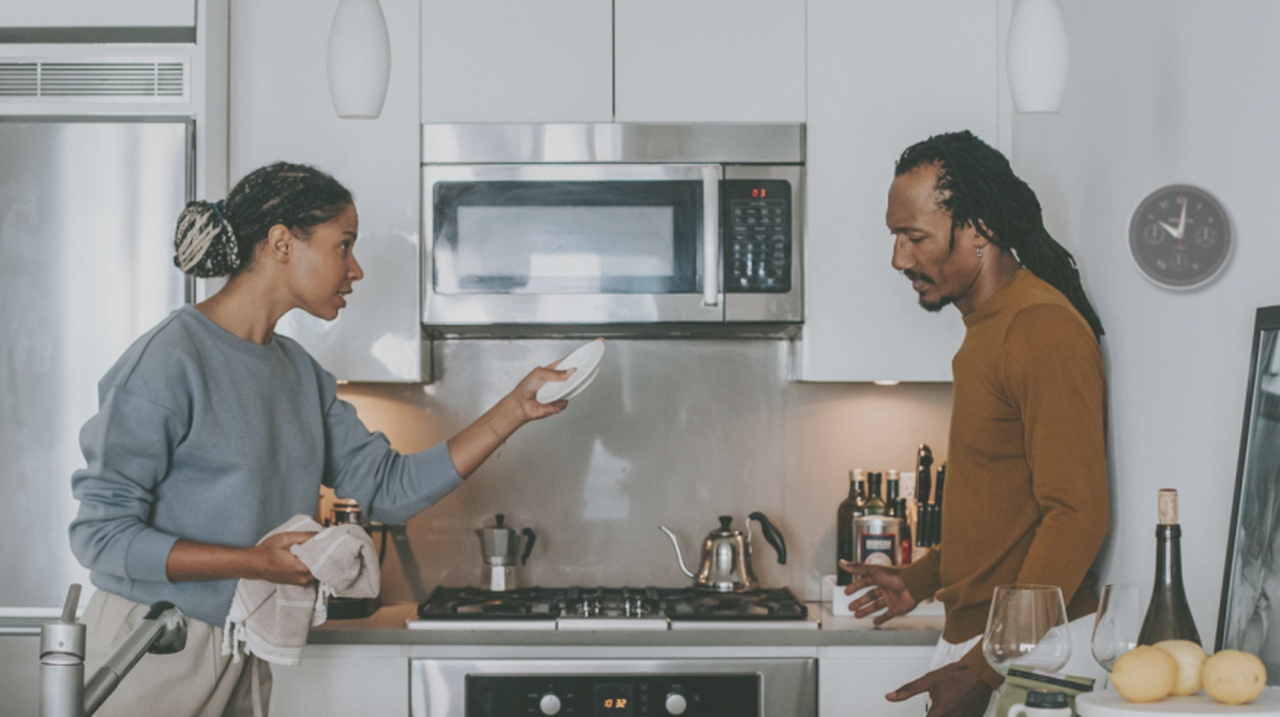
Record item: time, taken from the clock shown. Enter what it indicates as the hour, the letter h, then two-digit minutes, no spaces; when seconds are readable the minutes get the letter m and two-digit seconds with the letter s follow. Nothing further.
10h01
